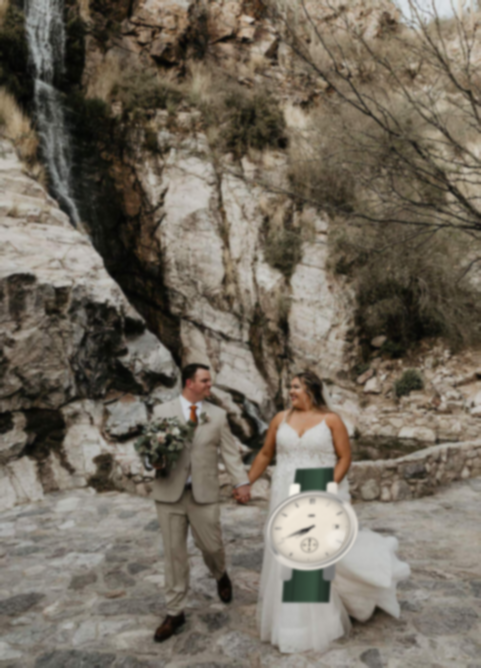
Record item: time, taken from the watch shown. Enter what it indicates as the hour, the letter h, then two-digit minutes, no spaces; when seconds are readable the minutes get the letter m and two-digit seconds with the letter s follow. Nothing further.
7h41
